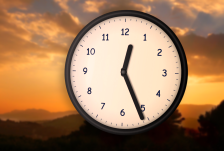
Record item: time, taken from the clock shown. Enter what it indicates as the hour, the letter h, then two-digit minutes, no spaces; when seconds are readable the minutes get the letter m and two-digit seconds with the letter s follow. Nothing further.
12h26
